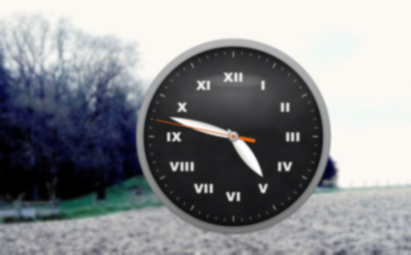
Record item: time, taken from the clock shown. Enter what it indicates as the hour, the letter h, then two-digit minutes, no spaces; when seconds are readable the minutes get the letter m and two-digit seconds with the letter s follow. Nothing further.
4h47m47s
